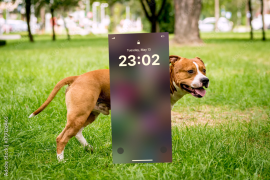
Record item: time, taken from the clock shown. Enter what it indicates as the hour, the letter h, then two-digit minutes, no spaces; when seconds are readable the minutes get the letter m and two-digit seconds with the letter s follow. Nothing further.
23h02
